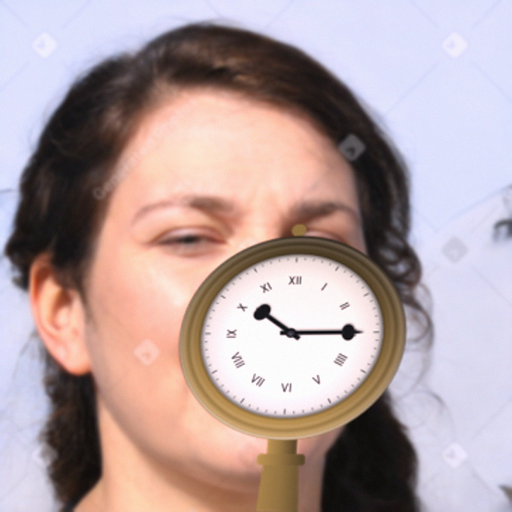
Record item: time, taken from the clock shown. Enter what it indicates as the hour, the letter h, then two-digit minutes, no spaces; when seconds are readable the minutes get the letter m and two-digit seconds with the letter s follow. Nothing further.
10h15
